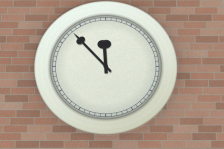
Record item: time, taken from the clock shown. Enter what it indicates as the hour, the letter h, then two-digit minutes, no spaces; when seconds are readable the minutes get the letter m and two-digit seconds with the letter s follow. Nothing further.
11h53
